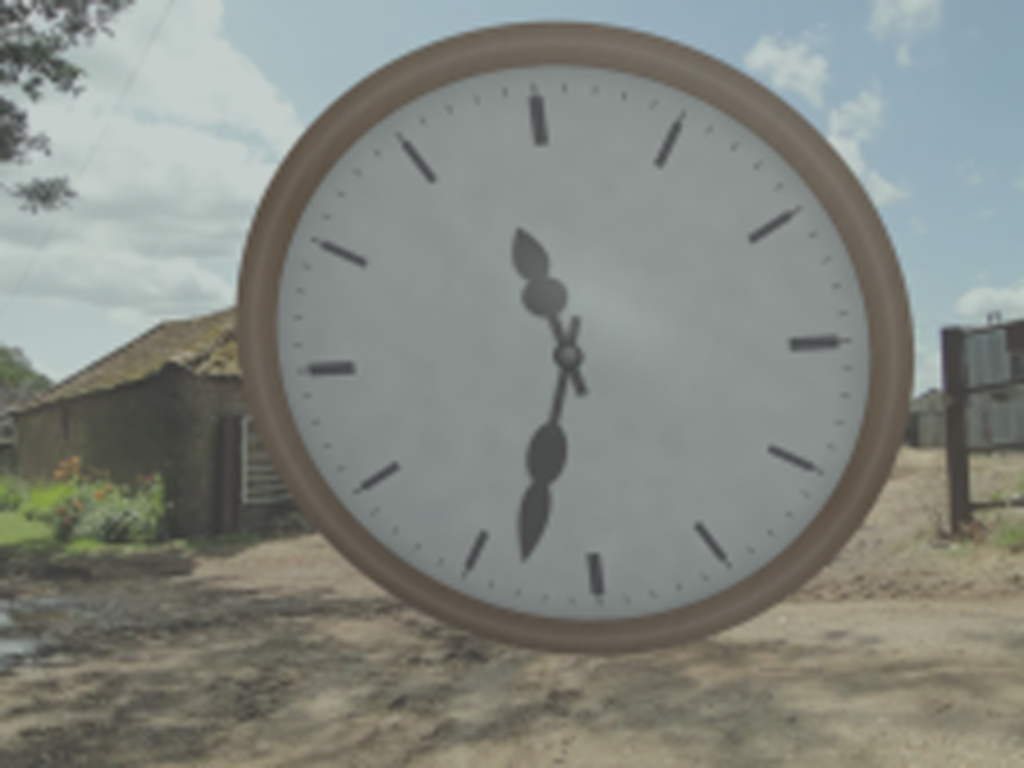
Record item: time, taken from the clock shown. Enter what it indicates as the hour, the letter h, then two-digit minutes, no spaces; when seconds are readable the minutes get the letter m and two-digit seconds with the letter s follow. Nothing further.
11h33
